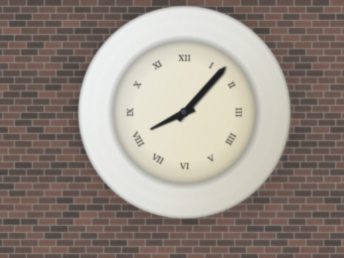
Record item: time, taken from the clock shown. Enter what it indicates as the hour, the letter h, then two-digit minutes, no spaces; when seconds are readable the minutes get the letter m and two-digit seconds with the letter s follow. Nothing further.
8h07
